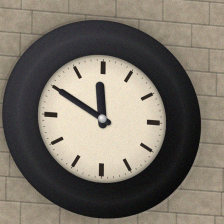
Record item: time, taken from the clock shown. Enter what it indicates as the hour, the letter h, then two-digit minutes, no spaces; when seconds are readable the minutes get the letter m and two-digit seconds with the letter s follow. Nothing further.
11h50
